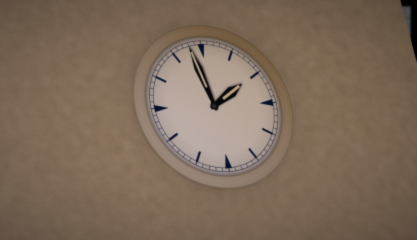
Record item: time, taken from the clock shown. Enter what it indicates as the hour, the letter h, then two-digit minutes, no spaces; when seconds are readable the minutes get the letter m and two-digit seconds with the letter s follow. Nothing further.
1h58
